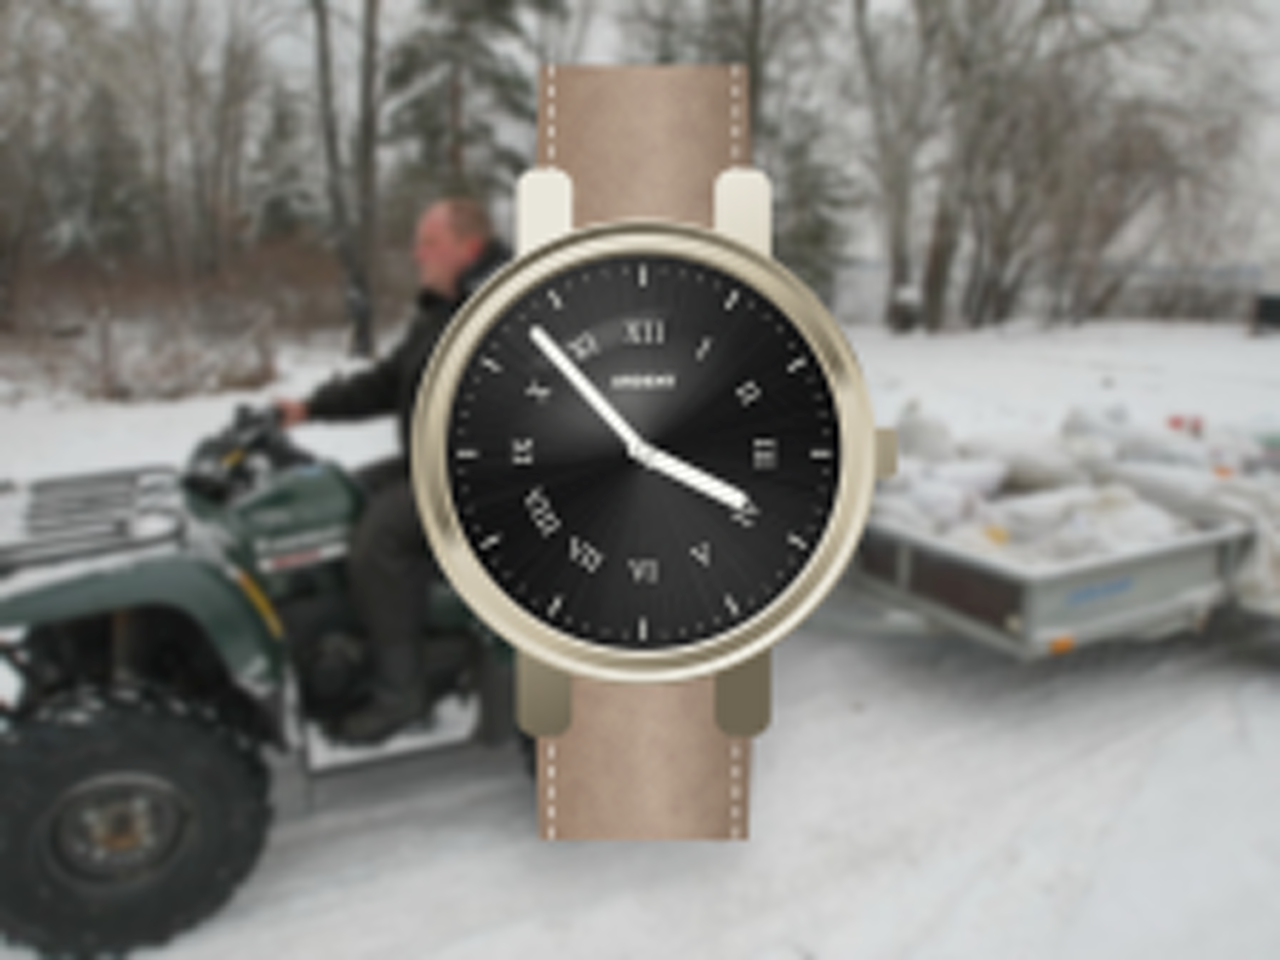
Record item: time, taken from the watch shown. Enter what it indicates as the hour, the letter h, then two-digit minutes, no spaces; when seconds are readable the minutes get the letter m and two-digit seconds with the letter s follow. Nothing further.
3h53
